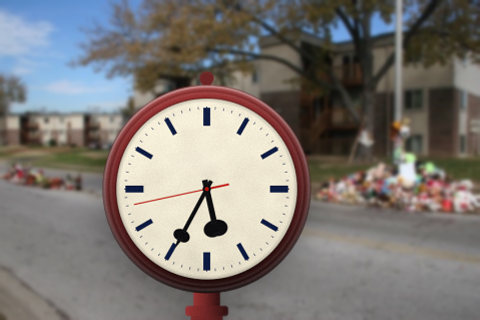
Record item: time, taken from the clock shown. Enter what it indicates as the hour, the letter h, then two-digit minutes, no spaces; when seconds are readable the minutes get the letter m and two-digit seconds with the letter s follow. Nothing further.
5h34m43s
